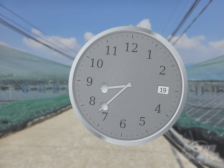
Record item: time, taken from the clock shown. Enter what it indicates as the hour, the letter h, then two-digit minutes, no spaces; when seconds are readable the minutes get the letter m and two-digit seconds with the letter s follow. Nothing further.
8h37
